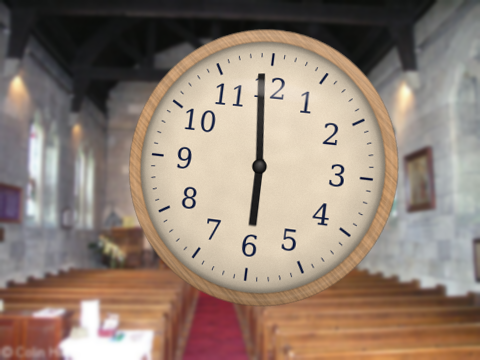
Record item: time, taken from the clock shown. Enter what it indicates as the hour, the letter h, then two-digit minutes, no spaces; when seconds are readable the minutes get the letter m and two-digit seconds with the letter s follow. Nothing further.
5h59
